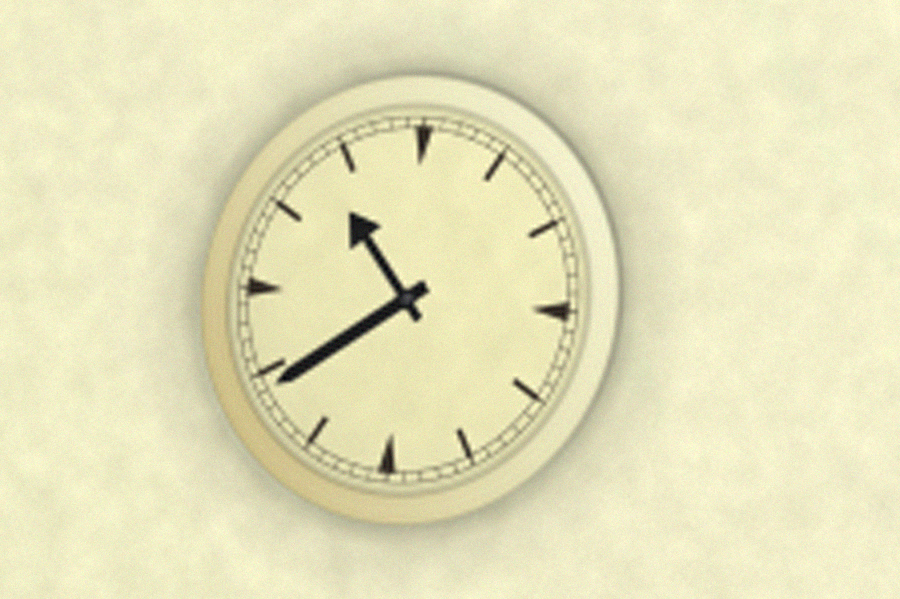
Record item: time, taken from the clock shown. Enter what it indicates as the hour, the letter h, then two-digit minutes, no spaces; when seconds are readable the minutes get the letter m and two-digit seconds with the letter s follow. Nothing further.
10h39
